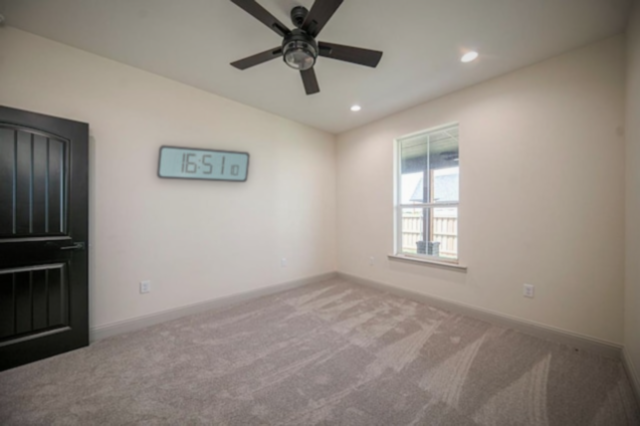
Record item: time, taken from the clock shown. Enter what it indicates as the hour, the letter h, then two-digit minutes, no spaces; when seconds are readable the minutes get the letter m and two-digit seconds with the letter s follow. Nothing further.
16h51
